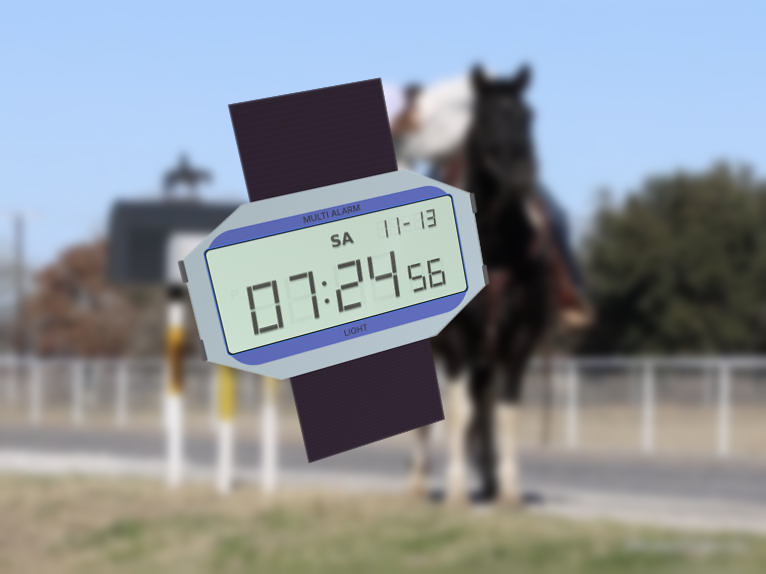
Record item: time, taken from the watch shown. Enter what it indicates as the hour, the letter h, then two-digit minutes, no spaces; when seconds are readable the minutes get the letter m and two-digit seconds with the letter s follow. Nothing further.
7h24m56s
